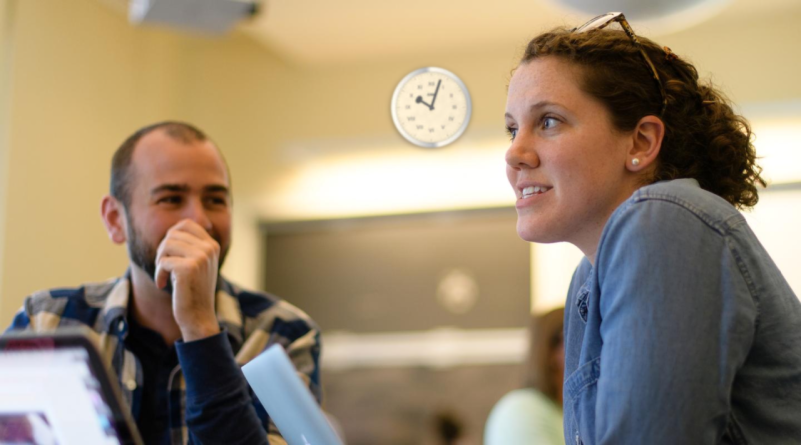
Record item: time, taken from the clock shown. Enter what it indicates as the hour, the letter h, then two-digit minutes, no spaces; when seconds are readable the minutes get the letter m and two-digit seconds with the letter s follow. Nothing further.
10h03
